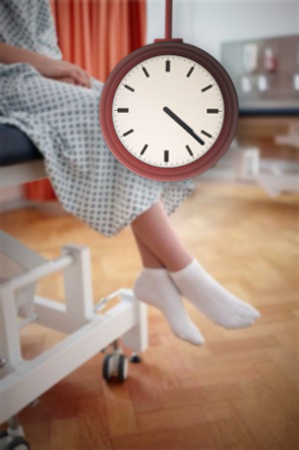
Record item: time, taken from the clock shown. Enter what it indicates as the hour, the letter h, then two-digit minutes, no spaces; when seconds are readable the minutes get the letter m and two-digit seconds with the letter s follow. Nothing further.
4h22
